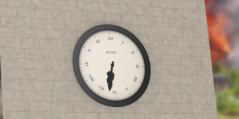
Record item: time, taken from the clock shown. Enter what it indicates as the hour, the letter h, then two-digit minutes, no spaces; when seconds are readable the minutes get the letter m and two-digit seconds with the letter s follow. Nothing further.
6h32
